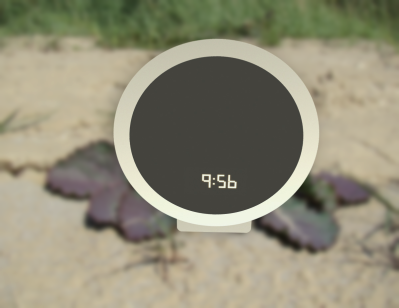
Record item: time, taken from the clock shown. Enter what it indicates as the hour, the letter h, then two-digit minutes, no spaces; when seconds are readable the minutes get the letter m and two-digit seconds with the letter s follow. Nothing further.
9h56
